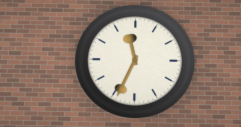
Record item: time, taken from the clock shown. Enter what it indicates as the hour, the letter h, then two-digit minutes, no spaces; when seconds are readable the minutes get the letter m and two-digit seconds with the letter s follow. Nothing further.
11h34
